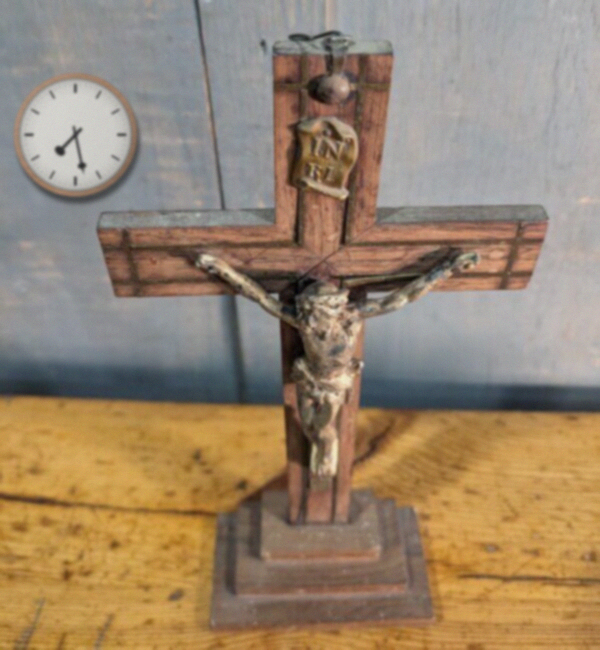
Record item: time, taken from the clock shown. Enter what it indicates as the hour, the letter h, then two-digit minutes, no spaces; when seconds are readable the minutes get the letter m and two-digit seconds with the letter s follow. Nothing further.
7h28
